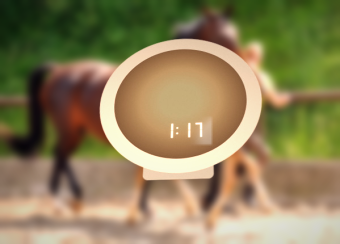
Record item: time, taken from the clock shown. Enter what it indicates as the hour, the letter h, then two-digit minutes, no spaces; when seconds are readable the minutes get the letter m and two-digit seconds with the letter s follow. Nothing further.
1h17
